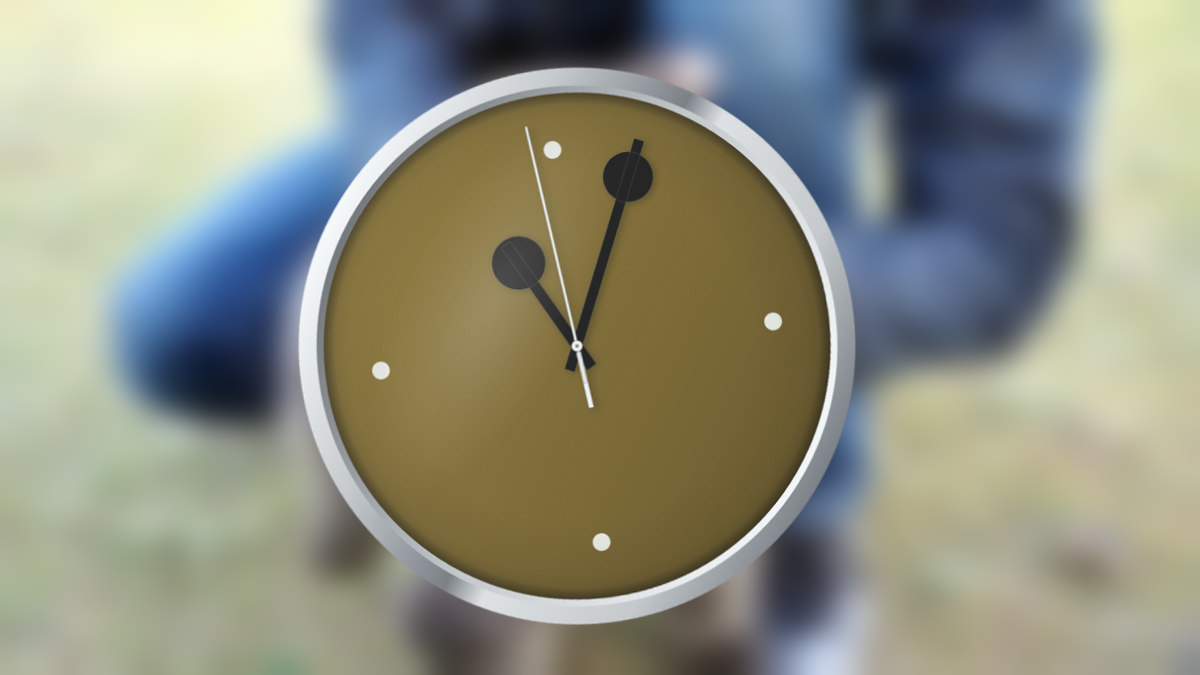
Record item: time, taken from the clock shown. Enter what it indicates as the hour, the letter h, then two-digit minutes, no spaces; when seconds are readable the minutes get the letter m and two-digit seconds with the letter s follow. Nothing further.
11h03m59s
